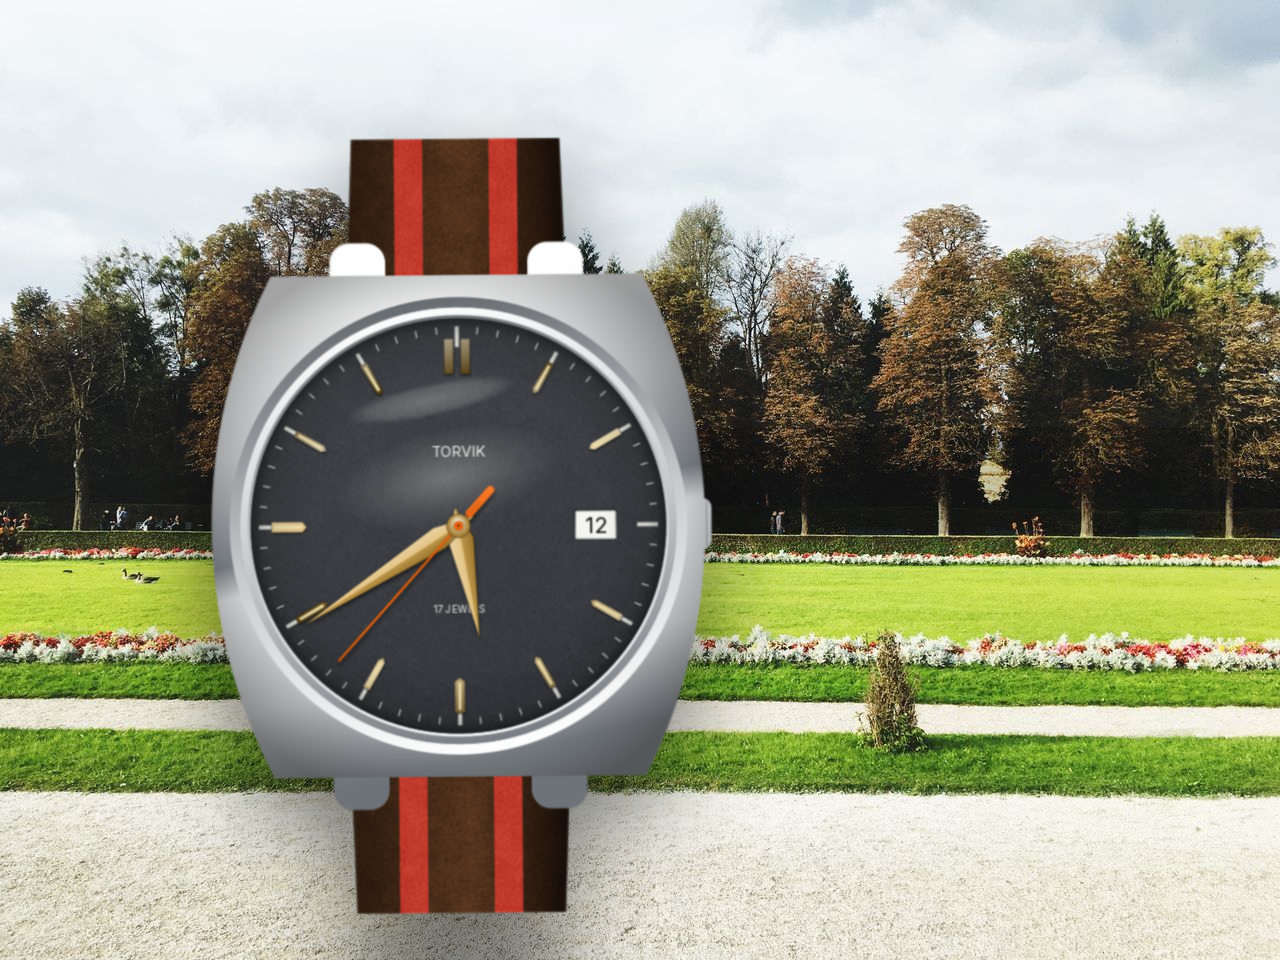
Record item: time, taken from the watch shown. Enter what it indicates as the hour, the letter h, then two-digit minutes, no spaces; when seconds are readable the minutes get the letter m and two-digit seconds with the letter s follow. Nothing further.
5h39m37s
